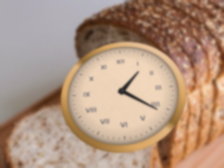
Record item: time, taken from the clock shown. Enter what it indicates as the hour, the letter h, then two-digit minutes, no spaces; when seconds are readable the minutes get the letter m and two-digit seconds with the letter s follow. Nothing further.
1h21
